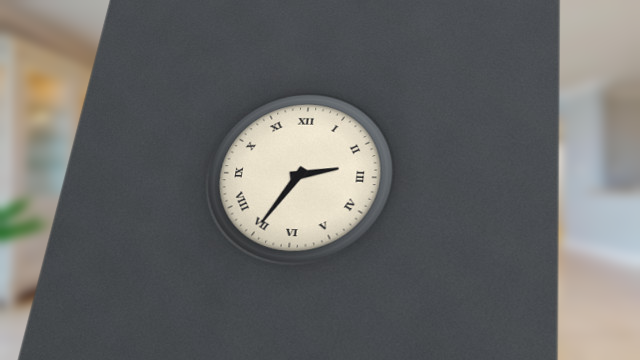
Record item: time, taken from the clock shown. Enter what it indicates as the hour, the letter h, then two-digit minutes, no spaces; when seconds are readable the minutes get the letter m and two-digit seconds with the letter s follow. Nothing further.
2h35
